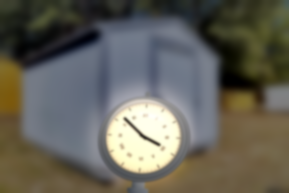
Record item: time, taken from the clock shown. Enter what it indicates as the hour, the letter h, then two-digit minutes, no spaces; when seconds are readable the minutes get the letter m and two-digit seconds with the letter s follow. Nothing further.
3h52
